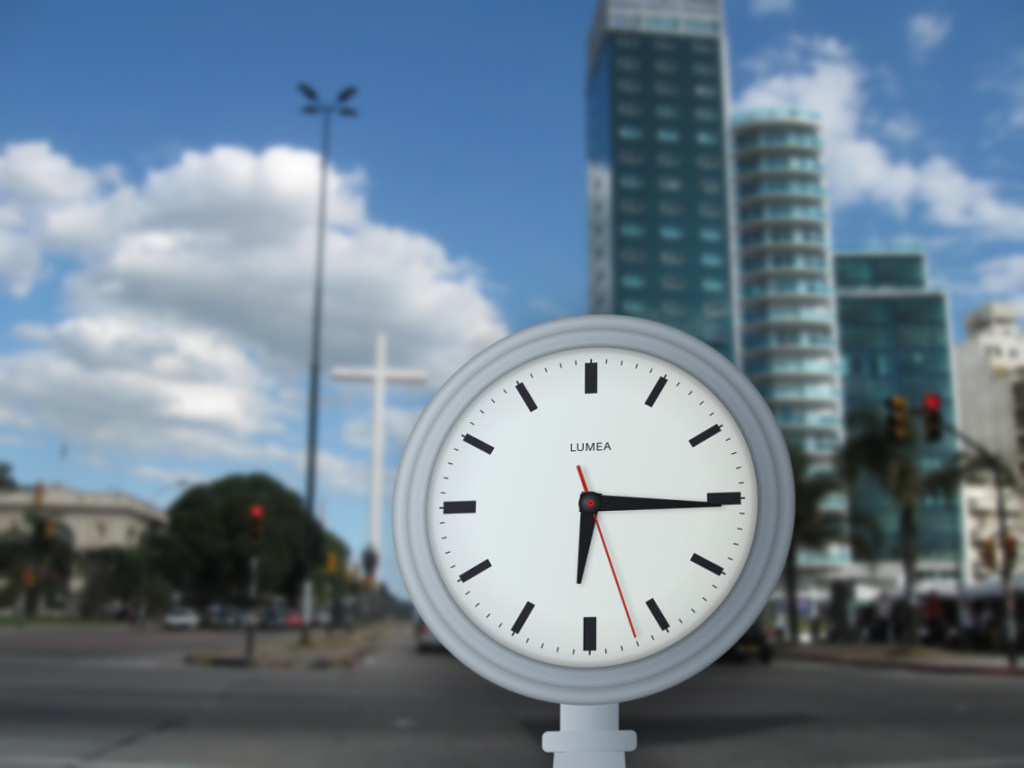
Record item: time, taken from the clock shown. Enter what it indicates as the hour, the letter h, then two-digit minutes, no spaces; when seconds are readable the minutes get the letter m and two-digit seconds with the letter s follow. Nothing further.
6h15m27s
